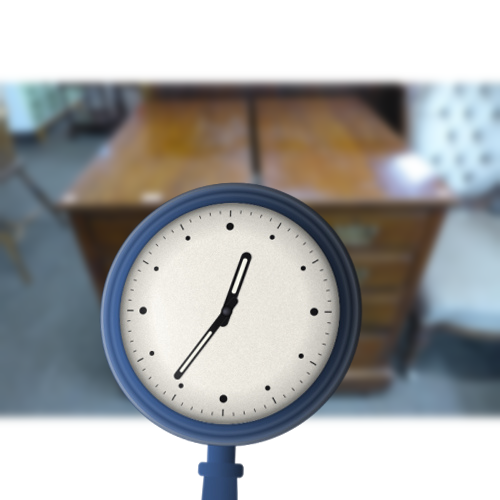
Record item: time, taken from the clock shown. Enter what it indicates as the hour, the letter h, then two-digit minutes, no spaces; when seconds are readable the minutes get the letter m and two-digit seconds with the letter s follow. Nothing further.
12h36
